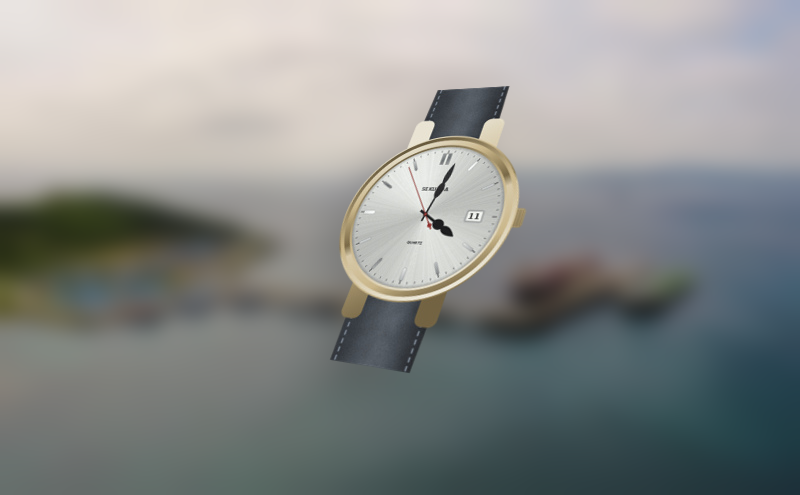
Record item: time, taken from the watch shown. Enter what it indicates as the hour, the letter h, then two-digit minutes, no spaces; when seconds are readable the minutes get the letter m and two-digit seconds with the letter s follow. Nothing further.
4h01m54s
